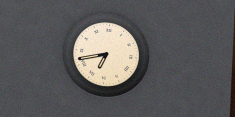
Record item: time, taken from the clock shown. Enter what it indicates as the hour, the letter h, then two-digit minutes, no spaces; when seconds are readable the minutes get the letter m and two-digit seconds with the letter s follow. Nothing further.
6h42
